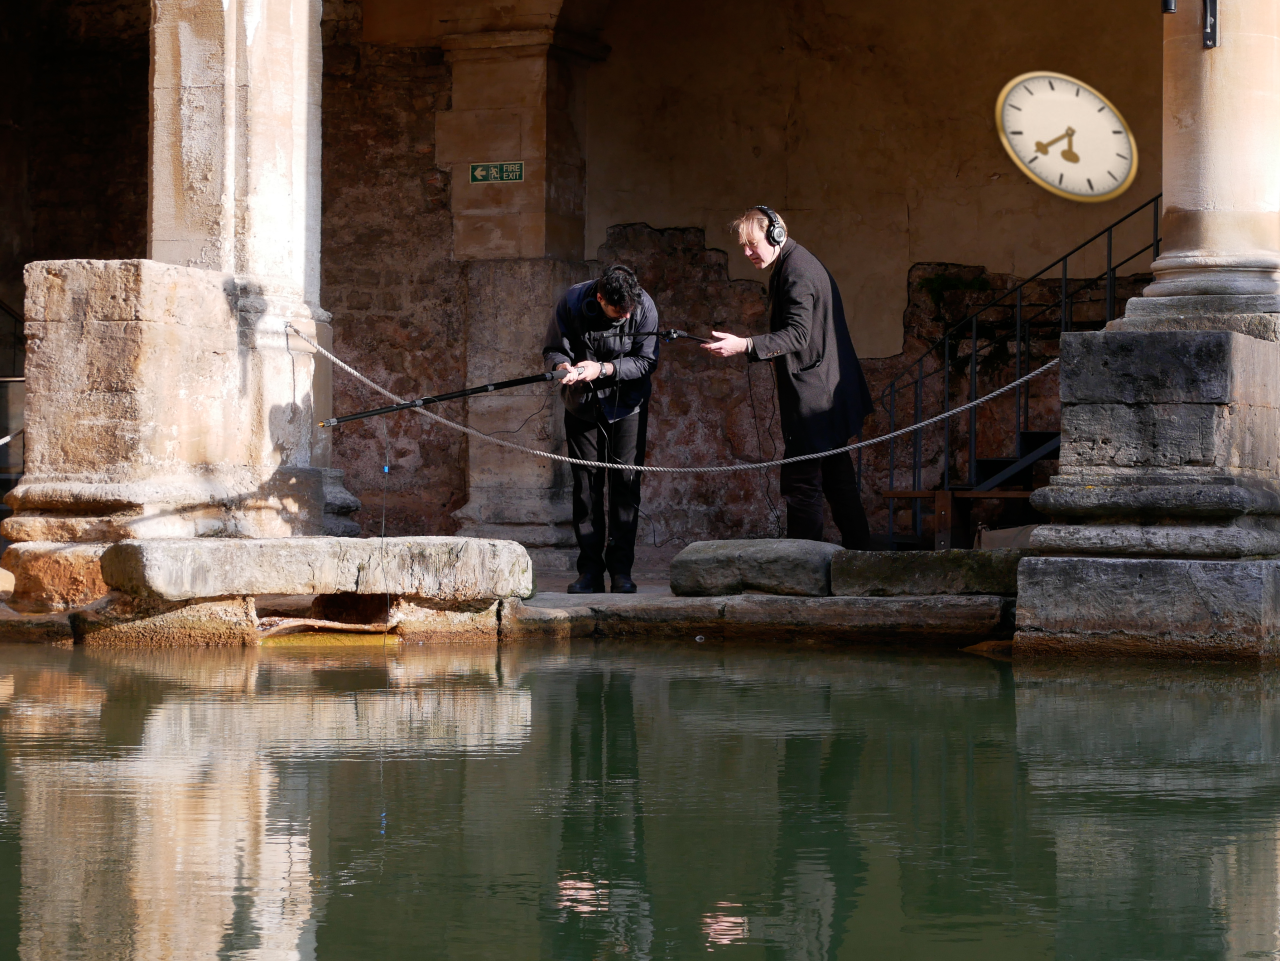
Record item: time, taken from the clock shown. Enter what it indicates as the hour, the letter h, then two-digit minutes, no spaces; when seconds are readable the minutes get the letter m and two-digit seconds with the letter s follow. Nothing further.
6h41
